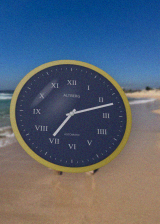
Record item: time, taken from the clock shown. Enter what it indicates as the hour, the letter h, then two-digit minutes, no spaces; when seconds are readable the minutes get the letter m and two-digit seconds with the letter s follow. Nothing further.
7h12
